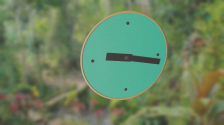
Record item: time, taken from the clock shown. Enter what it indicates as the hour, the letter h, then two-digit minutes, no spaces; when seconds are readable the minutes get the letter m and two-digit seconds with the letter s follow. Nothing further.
9h17
